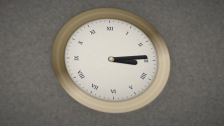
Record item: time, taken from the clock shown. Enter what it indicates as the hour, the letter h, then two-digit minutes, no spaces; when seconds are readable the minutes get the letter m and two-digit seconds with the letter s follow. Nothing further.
3h14
